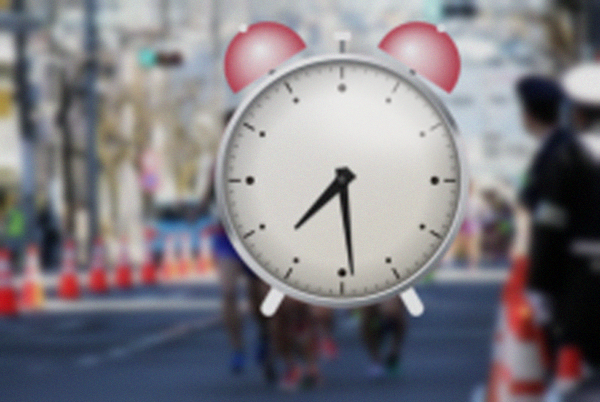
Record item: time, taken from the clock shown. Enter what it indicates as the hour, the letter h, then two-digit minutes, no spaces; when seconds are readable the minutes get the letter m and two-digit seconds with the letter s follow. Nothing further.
7h29
